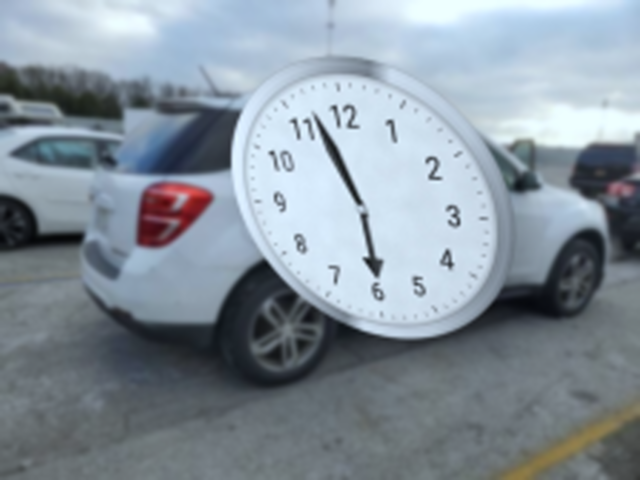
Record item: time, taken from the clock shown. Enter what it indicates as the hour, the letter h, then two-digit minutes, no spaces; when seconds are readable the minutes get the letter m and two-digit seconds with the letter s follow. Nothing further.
5h57
